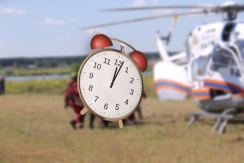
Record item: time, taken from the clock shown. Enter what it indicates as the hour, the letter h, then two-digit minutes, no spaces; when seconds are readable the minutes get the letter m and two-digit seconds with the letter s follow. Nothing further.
12h02
